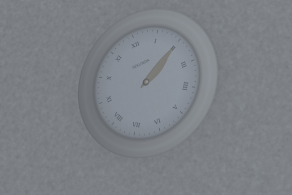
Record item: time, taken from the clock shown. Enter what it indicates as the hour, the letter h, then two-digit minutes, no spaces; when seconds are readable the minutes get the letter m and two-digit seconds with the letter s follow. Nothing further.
2h10
